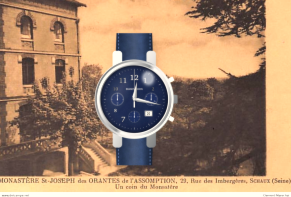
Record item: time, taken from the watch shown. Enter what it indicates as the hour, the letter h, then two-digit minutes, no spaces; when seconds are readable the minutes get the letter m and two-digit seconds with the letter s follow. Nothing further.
12h17
